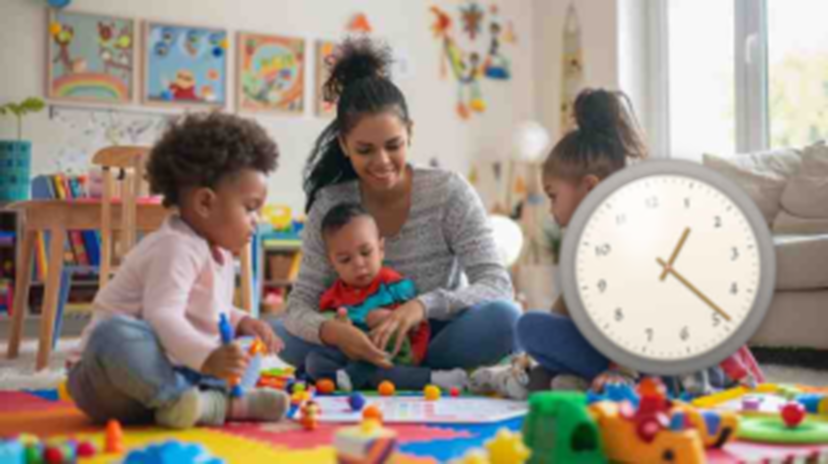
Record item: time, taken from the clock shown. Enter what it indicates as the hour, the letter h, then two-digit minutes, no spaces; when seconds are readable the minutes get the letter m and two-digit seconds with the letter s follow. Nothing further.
1h24
